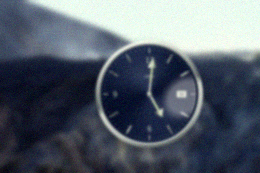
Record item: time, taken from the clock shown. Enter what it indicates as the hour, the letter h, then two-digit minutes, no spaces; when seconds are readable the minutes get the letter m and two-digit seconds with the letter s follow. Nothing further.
5h01
